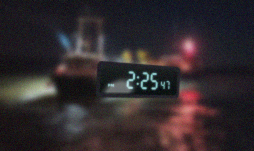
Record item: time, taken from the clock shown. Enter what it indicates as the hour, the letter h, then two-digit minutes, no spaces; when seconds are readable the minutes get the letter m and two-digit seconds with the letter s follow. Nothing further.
2h25m47s
